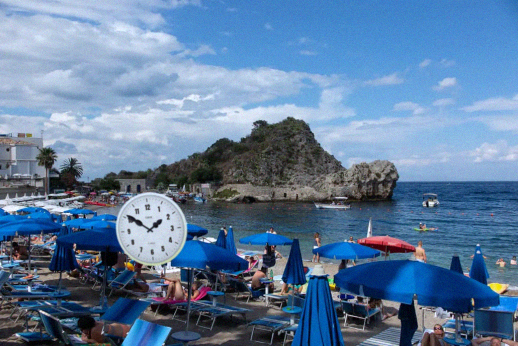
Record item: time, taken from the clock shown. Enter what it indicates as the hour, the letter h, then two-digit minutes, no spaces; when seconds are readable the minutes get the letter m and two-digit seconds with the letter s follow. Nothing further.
1h51
